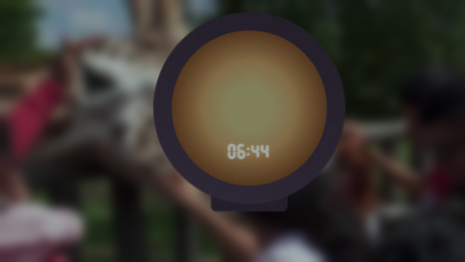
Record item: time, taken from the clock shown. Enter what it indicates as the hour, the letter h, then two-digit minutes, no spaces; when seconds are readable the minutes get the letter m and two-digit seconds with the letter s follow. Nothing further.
6h44
